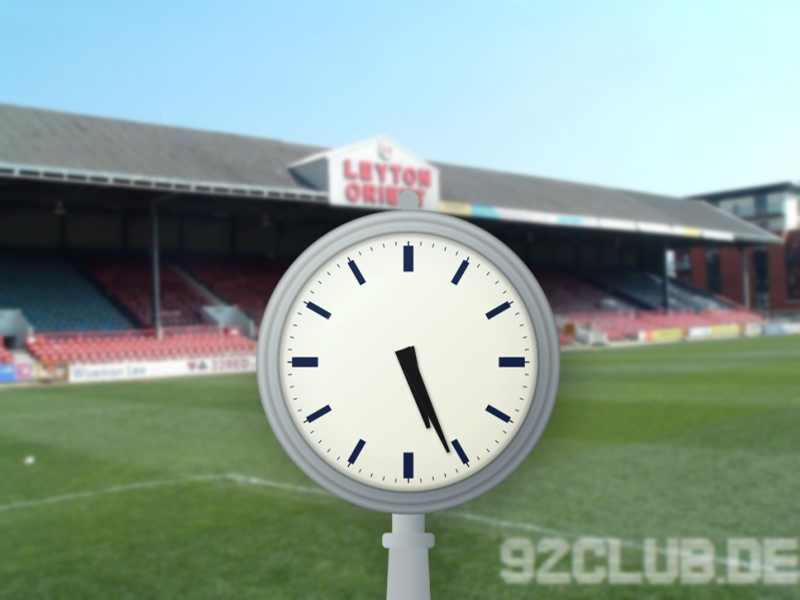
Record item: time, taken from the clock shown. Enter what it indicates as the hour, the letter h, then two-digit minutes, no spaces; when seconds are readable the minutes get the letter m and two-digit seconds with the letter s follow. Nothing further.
5h26
